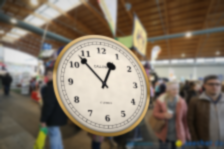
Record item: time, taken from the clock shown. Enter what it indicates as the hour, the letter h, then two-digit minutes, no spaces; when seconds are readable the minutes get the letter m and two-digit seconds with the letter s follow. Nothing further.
12h53
